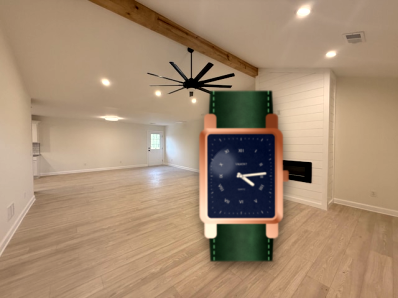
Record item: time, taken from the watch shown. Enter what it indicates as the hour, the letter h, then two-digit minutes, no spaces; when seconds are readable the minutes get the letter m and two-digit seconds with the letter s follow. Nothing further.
4h14
